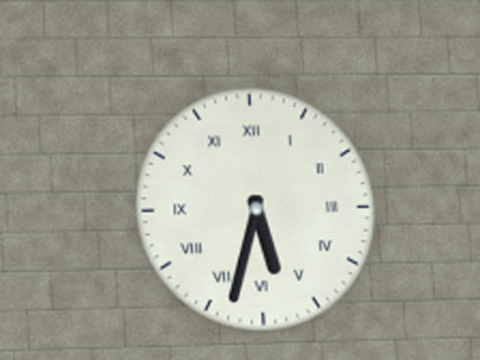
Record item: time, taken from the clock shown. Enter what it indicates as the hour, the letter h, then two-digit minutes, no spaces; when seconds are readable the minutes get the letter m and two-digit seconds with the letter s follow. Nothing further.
5h33
